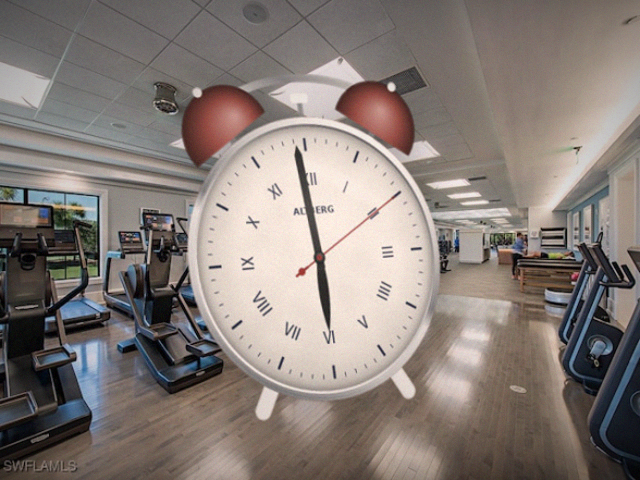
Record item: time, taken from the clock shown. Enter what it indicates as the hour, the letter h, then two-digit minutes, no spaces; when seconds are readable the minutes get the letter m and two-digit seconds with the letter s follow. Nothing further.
5h59m10s
